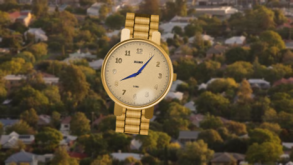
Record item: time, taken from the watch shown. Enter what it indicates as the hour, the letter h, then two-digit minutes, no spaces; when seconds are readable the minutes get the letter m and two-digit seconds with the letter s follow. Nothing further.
8h06
